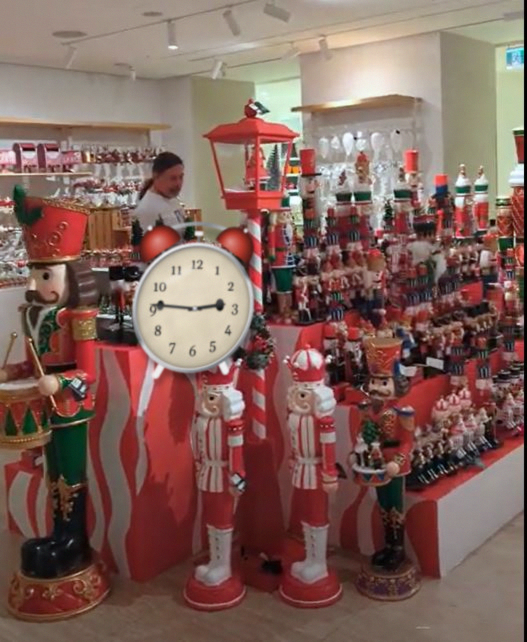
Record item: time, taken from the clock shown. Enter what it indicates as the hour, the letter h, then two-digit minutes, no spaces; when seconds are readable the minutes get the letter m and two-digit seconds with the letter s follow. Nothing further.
2h46
